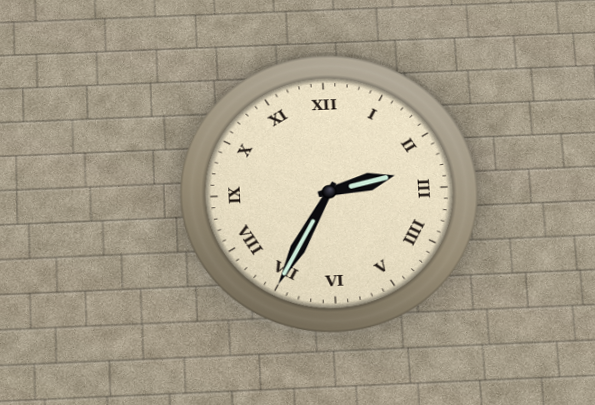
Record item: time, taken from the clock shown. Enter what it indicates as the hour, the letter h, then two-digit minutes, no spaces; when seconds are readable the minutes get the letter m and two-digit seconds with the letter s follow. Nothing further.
2h35
